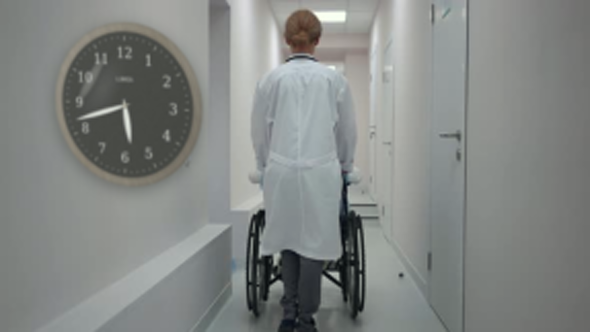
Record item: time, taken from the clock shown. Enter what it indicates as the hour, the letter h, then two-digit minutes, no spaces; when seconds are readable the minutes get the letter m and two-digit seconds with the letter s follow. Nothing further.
5h42
